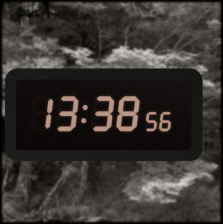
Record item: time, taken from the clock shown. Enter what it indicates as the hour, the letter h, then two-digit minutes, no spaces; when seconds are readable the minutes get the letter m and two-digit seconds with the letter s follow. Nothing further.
13h38m56s
